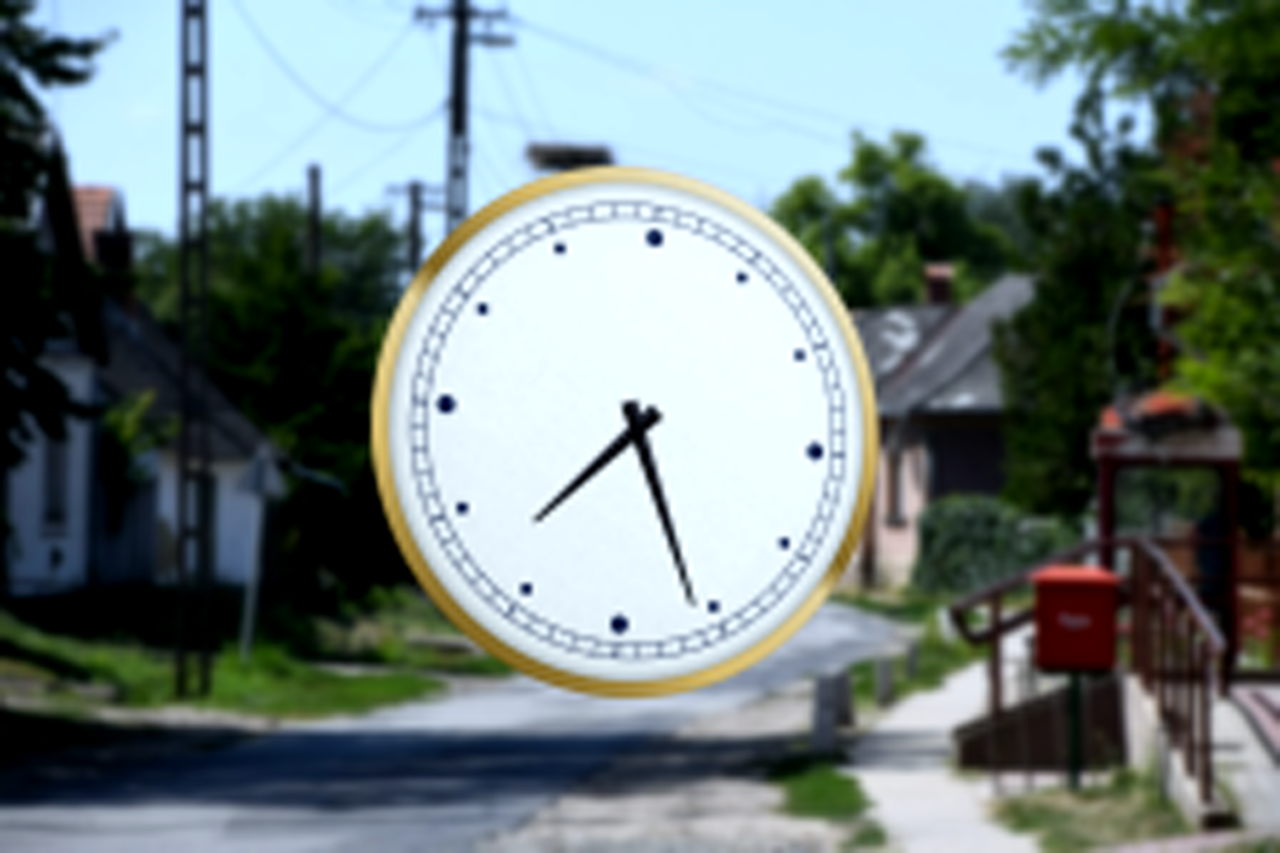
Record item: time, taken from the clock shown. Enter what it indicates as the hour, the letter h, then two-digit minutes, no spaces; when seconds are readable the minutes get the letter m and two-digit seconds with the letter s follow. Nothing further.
7h26
